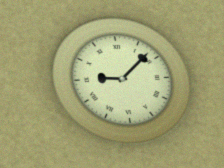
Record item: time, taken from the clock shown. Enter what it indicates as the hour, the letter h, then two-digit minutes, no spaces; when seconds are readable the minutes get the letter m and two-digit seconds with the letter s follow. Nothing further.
9h08
